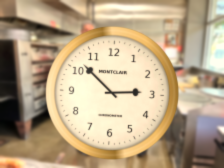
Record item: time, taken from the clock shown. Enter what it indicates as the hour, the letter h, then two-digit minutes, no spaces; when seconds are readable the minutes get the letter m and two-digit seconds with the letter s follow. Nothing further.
2h52
